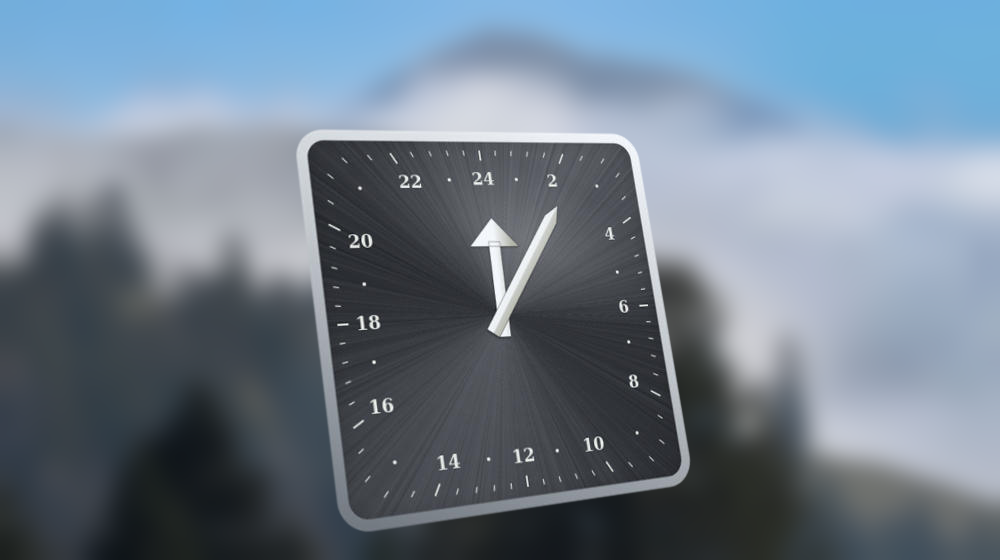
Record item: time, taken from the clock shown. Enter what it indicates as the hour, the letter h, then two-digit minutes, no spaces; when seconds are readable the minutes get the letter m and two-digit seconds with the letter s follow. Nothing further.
0h06
